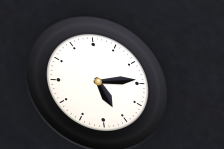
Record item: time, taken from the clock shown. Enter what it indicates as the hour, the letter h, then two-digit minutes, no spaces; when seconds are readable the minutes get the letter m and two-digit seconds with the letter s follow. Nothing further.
5h14
